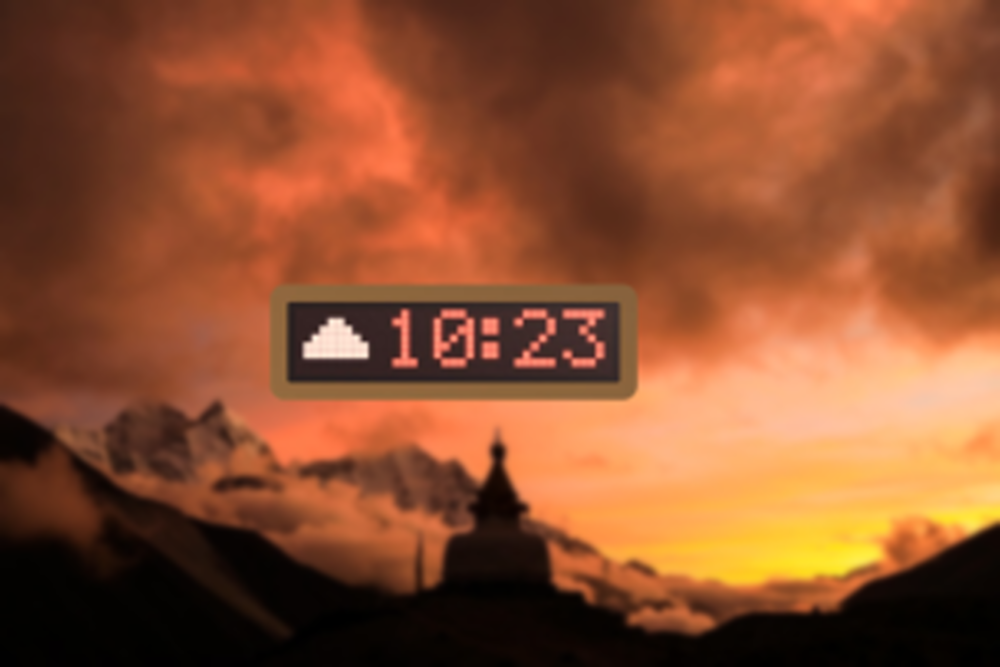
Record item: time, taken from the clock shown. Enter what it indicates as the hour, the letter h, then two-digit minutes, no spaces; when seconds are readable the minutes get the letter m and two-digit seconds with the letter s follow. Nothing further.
10h23
